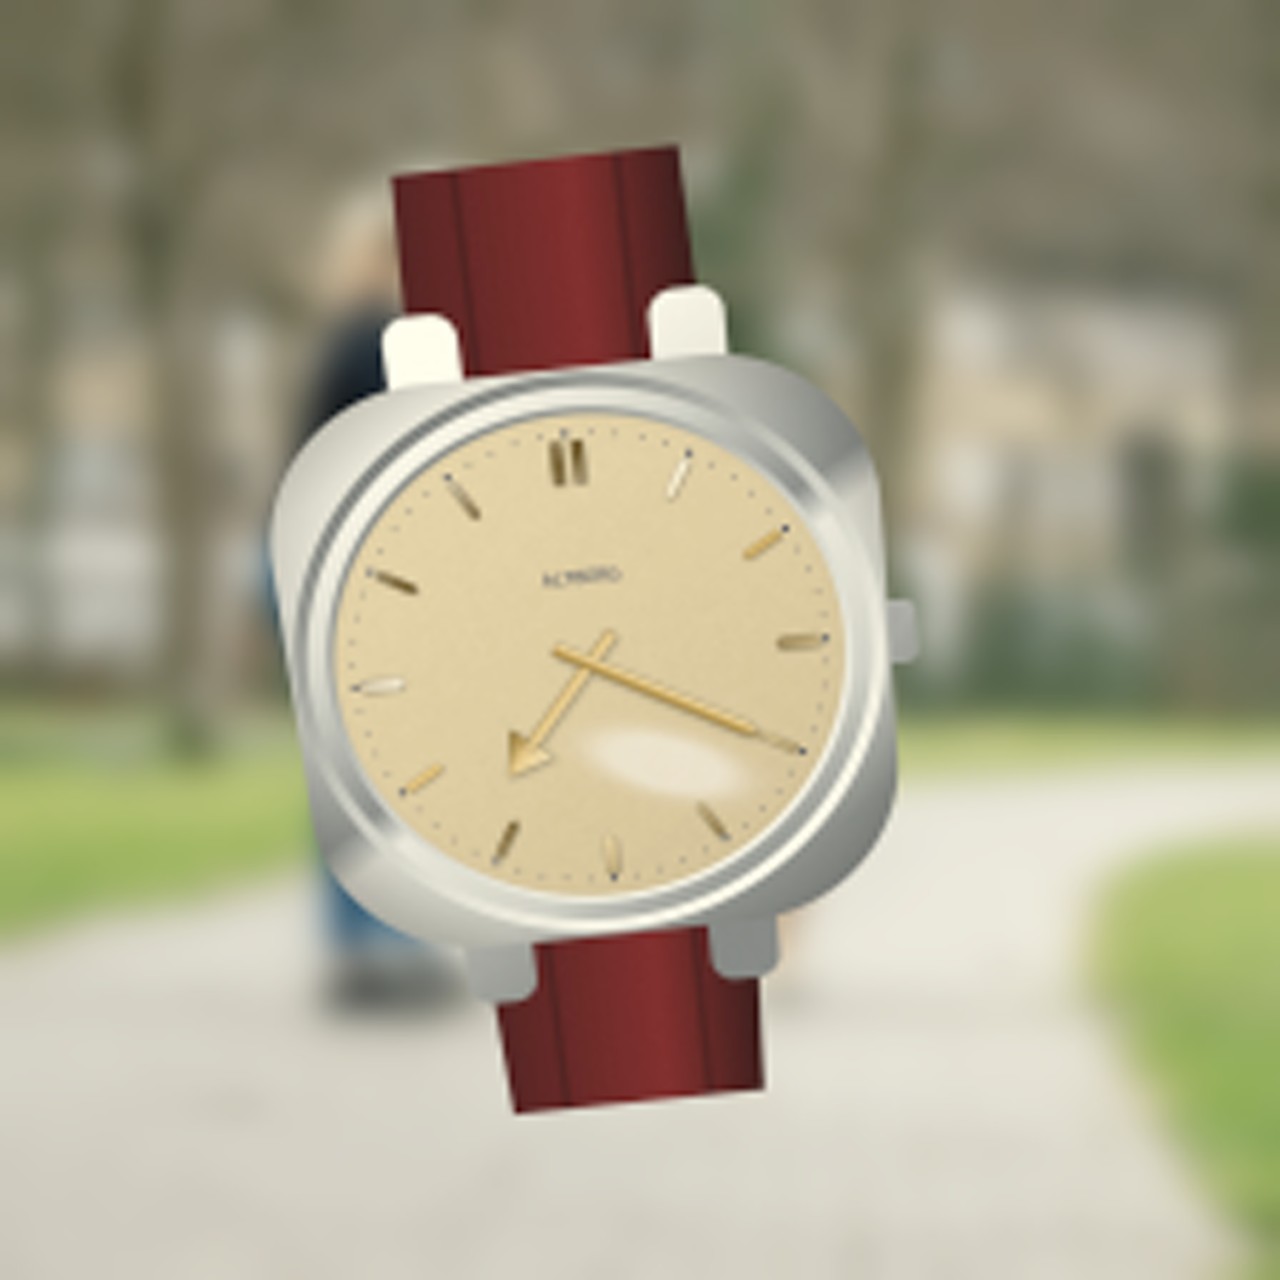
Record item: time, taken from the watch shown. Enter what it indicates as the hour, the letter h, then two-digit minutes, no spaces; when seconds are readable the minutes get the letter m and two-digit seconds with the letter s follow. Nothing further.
7h20
